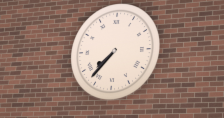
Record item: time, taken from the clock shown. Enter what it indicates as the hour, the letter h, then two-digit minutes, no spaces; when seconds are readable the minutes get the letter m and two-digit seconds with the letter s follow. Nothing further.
7h37
